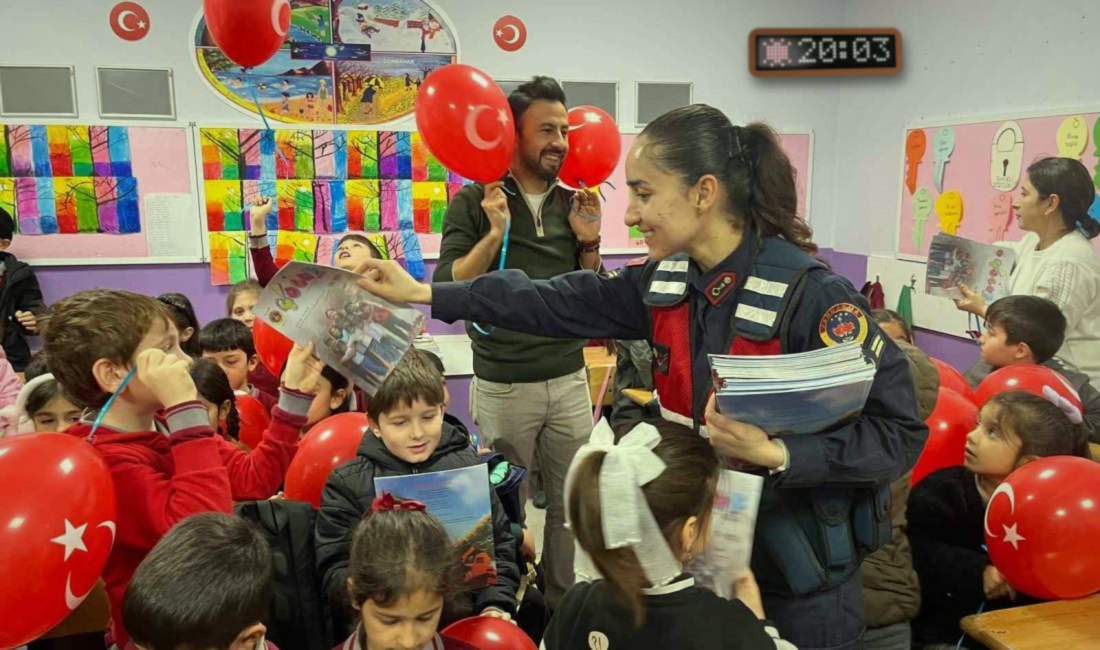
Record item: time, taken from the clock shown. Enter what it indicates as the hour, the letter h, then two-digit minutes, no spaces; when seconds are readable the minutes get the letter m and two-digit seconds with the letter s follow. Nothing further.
20h03
